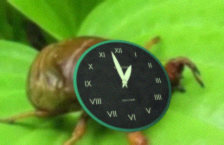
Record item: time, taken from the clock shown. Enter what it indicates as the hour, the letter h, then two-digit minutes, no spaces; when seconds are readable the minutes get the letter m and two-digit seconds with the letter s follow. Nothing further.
12h58
